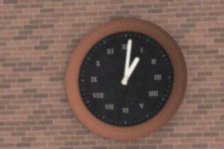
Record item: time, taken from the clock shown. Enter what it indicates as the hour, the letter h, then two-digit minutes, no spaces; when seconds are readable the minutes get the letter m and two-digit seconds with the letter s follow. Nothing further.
1h01
